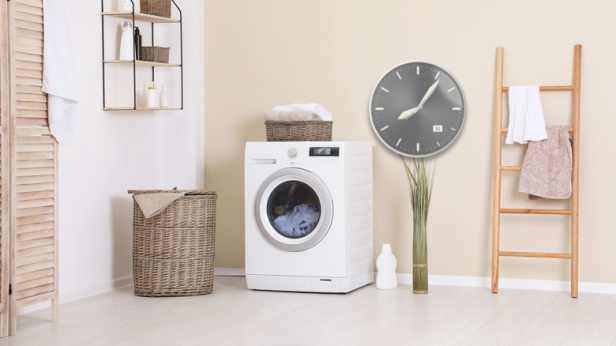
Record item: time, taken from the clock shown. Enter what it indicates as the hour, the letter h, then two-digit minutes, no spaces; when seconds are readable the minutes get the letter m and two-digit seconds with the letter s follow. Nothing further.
8h06
